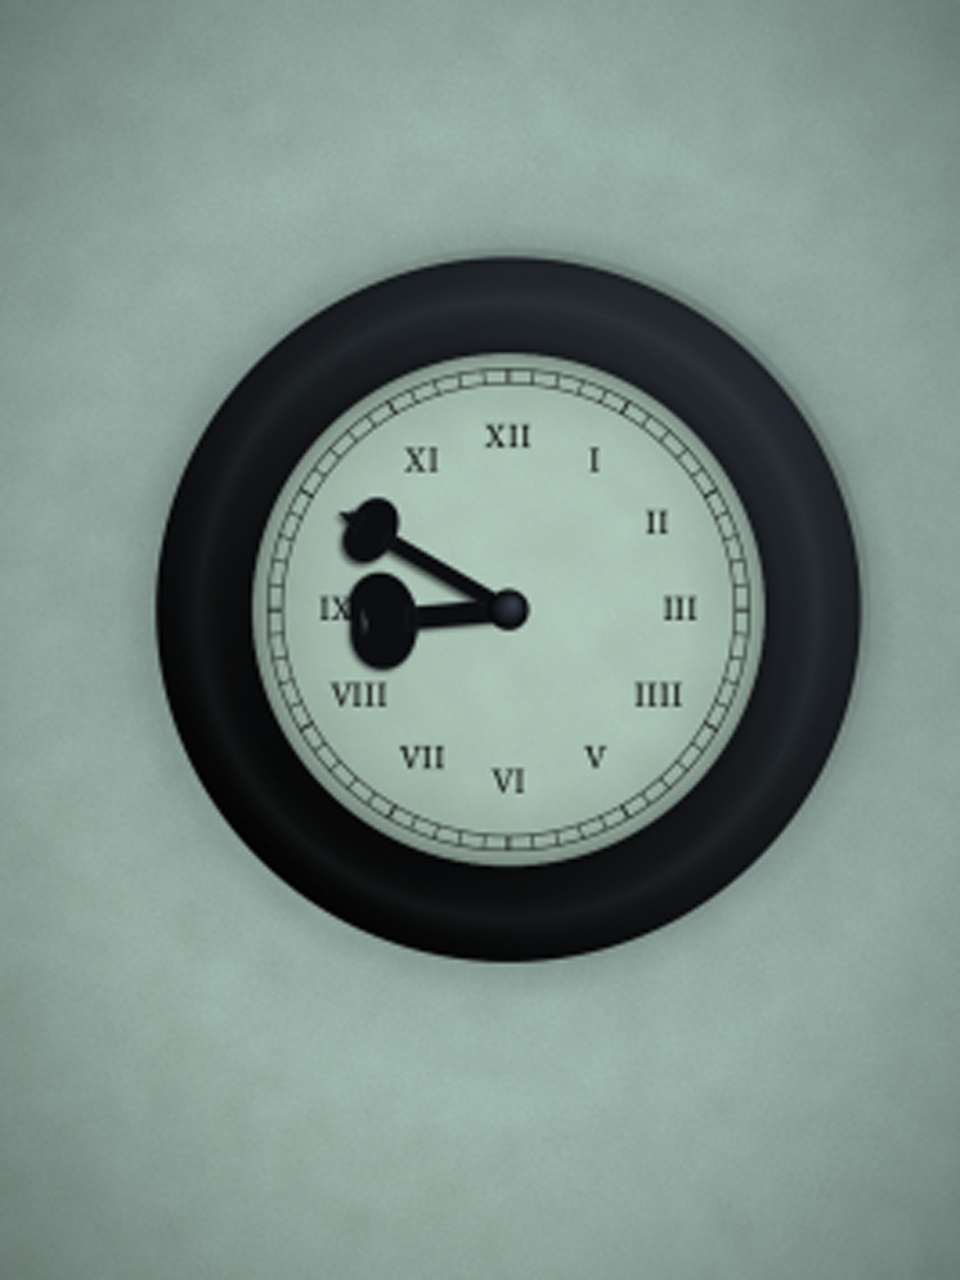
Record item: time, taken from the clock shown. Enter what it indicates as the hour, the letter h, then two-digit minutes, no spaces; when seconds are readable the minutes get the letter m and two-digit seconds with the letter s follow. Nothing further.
8h50
